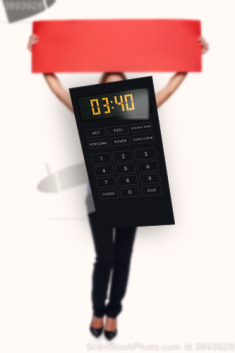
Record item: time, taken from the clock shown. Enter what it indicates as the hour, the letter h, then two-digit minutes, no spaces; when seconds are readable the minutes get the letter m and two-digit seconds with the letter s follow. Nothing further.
3h40
